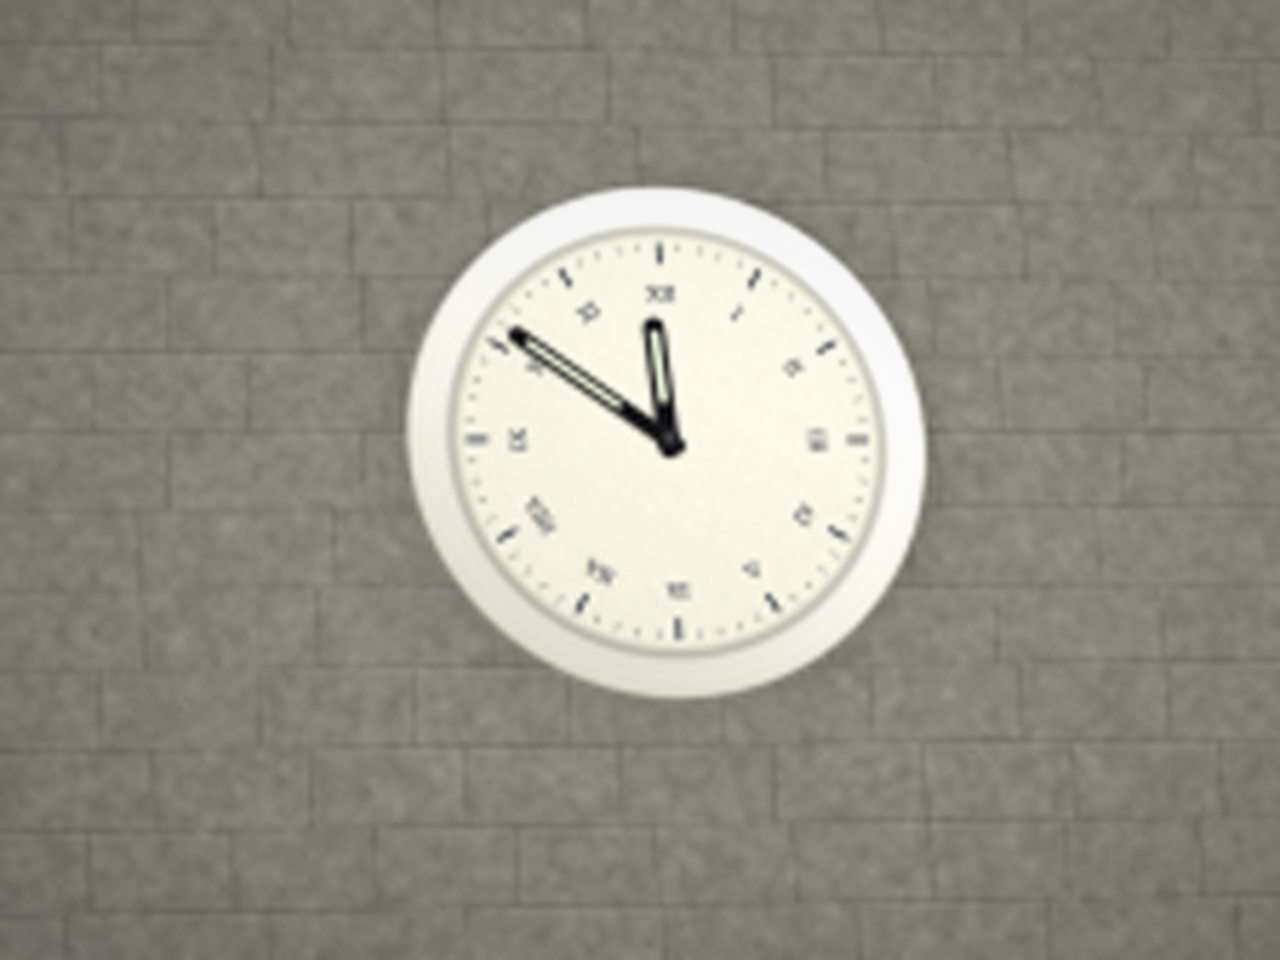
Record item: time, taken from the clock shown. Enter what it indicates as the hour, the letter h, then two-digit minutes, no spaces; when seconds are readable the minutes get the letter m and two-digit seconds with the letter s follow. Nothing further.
11h51
